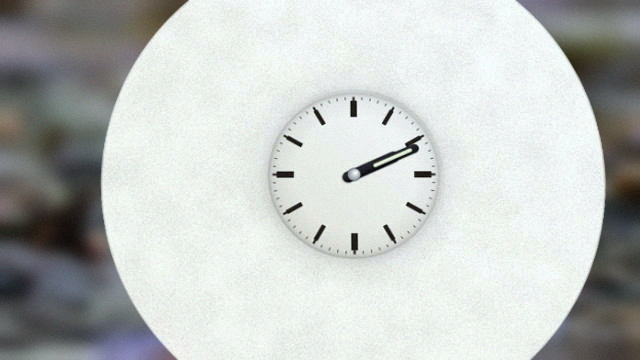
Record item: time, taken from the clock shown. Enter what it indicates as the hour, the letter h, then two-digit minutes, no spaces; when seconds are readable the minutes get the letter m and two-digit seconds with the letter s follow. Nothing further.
2h11
